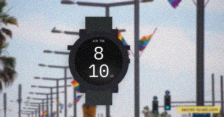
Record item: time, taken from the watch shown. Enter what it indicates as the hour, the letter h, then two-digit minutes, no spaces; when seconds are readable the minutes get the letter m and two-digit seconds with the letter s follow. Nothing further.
8h10
